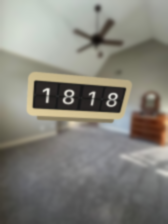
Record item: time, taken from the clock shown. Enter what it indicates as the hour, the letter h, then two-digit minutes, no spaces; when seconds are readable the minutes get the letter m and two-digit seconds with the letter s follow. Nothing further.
18h18
